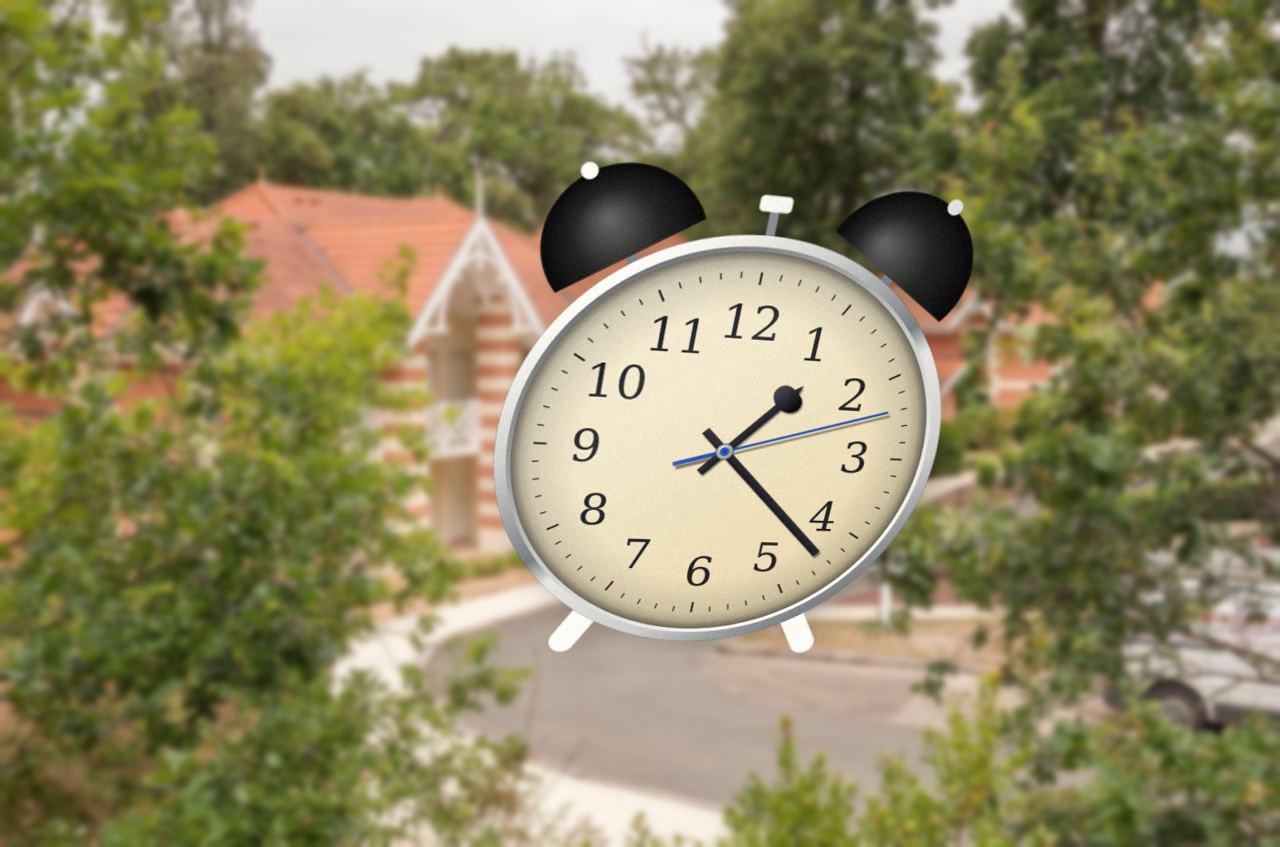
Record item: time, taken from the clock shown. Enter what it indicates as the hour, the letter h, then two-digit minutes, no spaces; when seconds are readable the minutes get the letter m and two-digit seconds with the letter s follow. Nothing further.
1h22m12s
